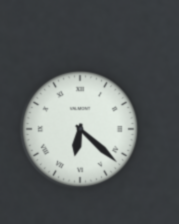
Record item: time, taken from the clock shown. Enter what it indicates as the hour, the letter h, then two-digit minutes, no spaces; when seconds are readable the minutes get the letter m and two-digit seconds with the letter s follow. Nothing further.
6h22
